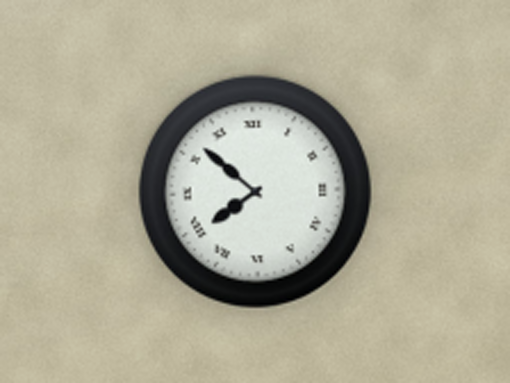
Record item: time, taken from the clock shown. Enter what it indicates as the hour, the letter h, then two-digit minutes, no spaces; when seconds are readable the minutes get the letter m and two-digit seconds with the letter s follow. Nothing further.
7h52
